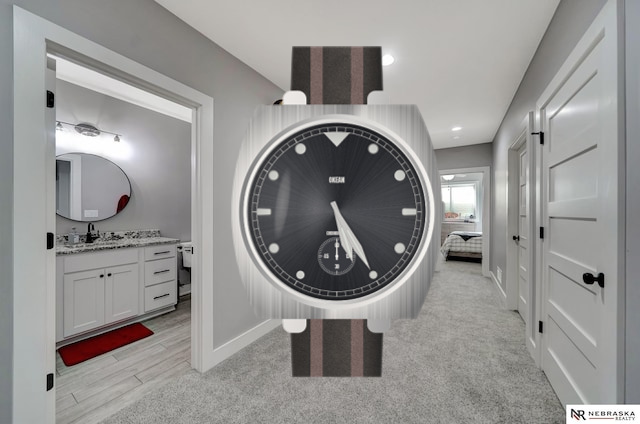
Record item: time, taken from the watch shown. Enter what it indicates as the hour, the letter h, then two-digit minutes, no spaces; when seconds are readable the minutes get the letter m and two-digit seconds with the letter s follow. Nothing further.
5h25
